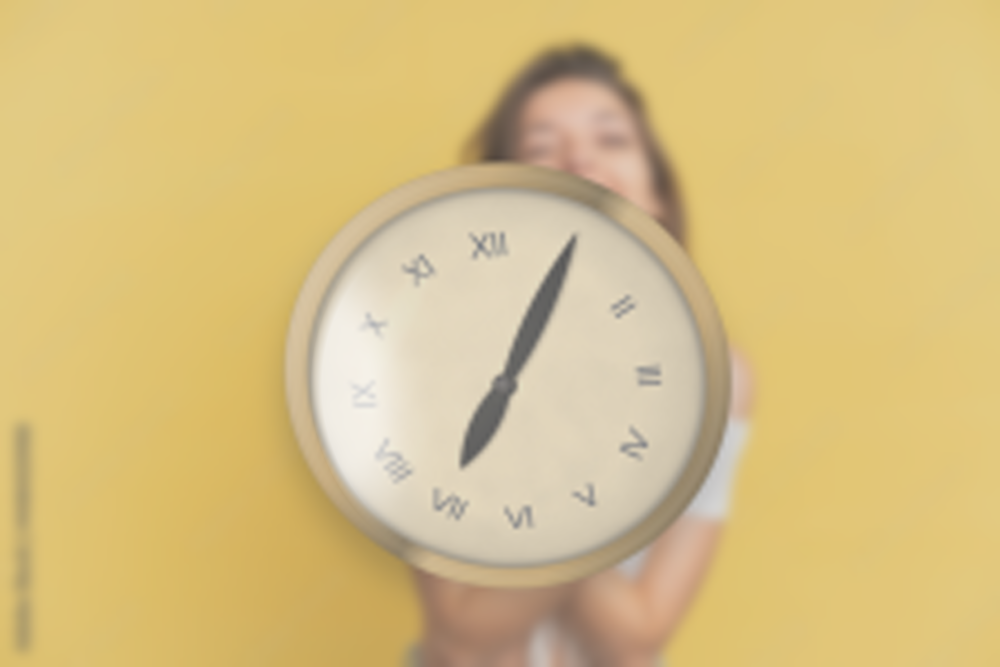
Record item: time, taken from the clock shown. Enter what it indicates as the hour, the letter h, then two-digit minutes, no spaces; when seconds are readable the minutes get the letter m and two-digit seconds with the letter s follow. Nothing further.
7h05
